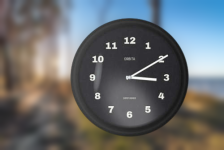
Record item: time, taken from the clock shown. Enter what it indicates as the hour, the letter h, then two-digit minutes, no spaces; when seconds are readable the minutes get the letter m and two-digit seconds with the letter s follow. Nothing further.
3h10
